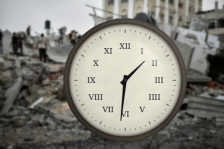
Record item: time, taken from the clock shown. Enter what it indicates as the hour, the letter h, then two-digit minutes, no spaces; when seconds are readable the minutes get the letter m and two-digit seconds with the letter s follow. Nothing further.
1h31
